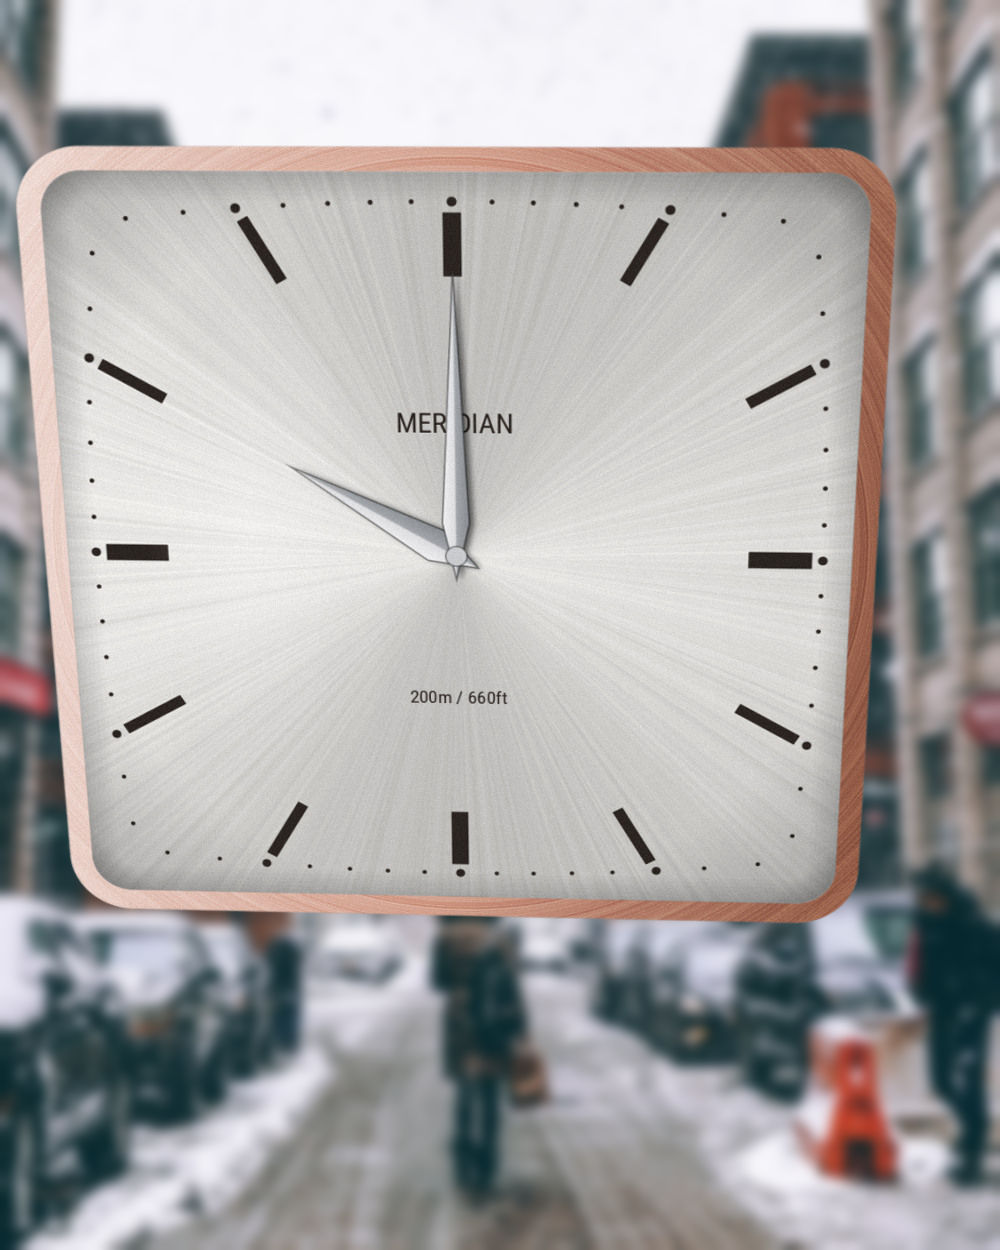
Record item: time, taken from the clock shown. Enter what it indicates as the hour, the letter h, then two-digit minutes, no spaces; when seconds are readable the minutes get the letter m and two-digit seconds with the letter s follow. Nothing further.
10h00
